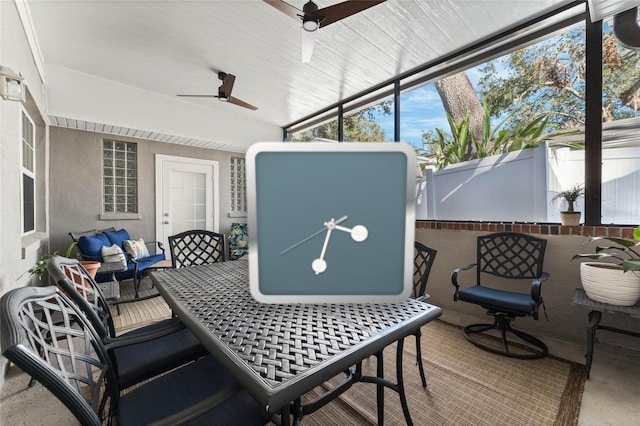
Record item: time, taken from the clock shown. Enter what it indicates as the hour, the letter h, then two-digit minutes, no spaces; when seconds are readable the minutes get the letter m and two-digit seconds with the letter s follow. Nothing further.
3h32m40s
